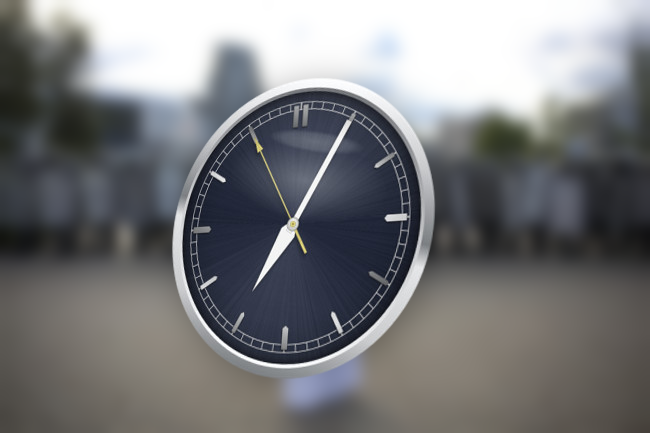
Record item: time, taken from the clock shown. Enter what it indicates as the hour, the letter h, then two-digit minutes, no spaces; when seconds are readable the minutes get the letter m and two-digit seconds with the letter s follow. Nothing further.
7h04m55s
